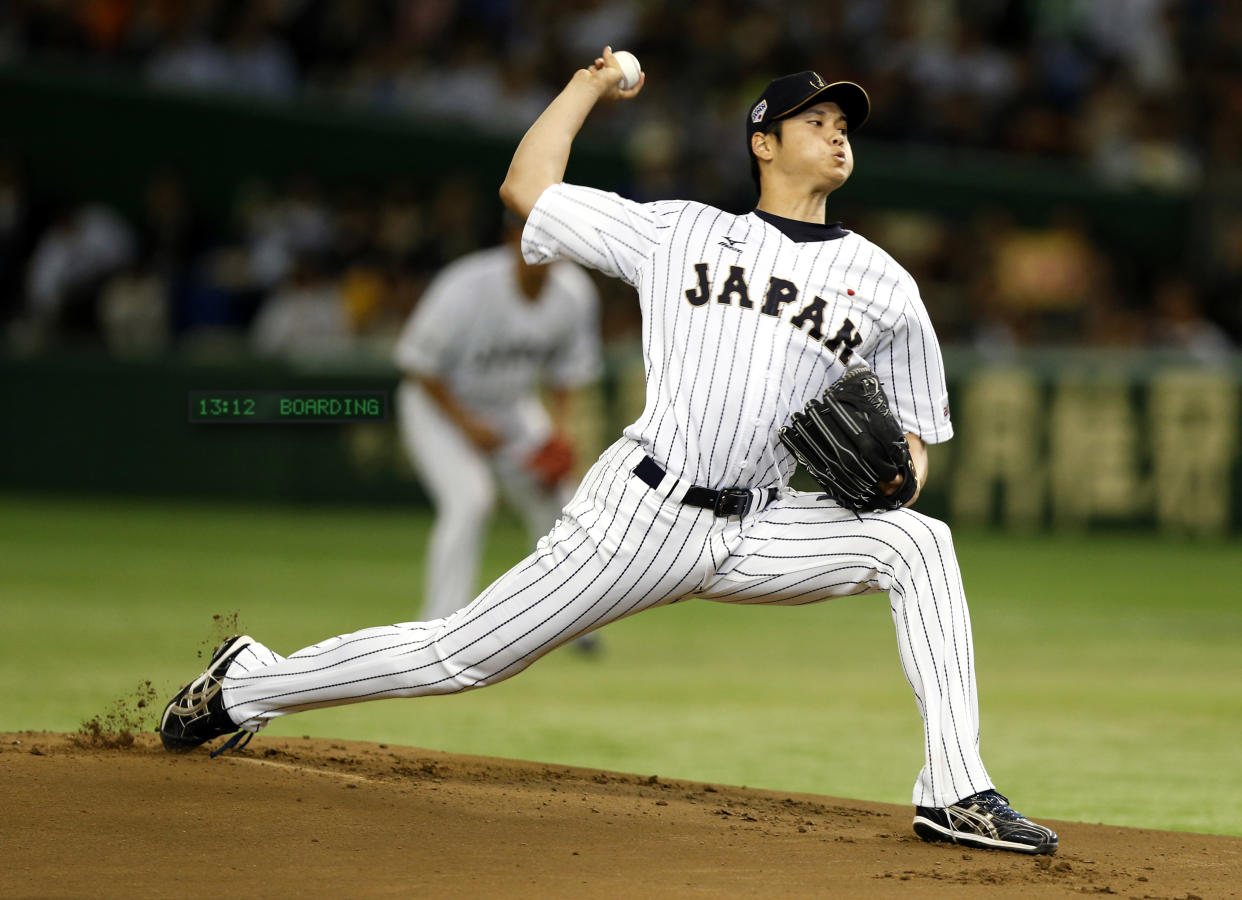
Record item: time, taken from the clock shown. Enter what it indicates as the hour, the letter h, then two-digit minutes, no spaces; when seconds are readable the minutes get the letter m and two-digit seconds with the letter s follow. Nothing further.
13h12
